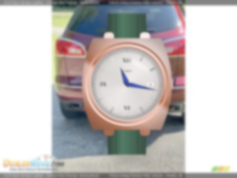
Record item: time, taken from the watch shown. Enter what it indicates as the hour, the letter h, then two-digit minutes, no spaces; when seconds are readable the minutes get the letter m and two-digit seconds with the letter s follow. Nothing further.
11h17
